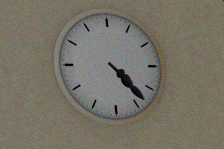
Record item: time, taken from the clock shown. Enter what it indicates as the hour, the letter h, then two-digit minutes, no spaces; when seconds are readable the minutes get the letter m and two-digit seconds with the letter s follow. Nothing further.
4h23
